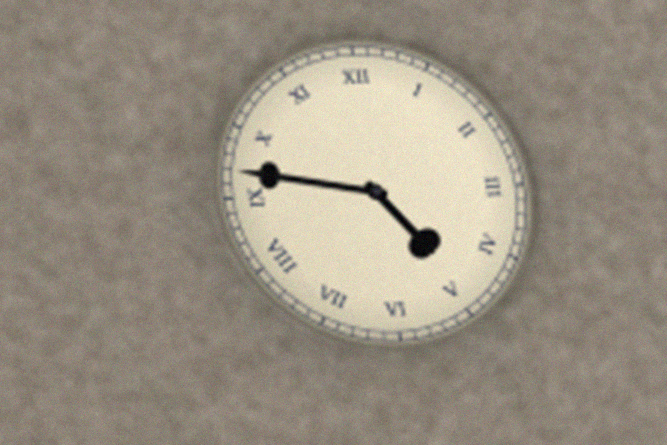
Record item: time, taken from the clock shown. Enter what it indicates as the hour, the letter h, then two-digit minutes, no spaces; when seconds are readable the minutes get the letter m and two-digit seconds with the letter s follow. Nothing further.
4h47
